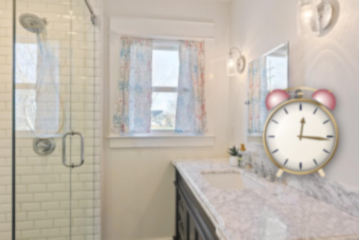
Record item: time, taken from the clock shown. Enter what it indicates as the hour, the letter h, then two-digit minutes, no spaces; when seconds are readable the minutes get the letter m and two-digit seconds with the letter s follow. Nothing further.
12h16
